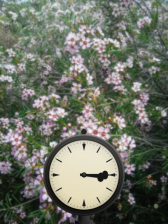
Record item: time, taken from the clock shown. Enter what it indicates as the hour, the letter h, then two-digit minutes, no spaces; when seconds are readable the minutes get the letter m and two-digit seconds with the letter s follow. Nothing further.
3h15
